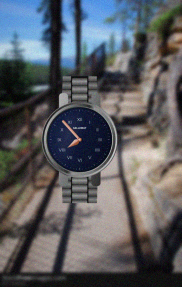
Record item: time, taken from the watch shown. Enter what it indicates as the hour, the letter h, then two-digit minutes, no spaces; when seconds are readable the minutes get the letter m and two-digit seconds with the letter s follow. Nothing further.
7h53
